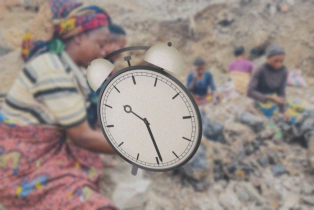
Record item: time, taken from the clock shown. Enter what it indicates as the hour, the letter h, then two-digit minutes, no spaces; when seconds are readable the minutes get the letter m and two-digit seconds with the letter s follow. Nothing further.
10h29
